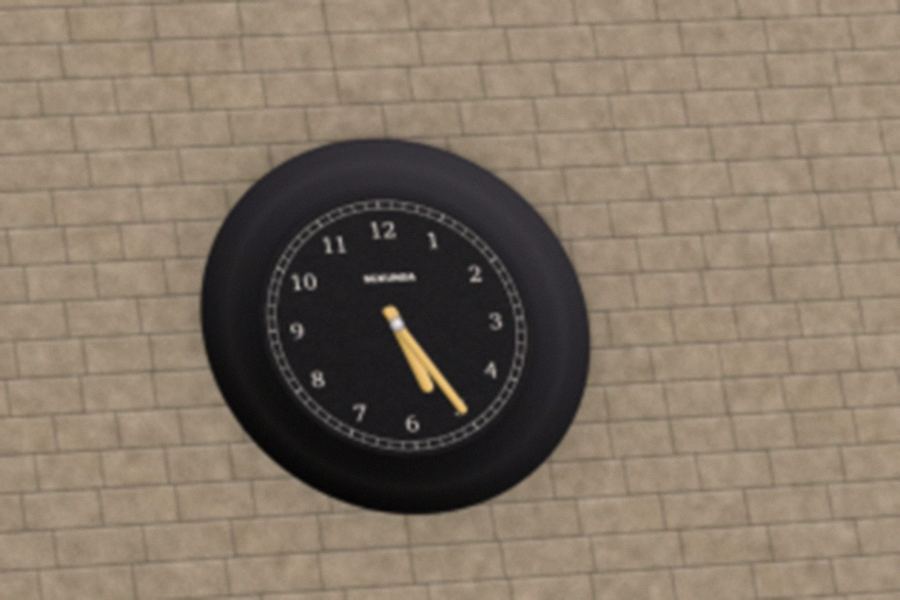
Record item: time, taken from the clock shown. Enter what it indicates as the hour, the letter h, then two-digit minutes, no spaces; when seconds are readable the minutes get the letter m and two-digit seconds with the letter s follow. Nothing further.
5h25
